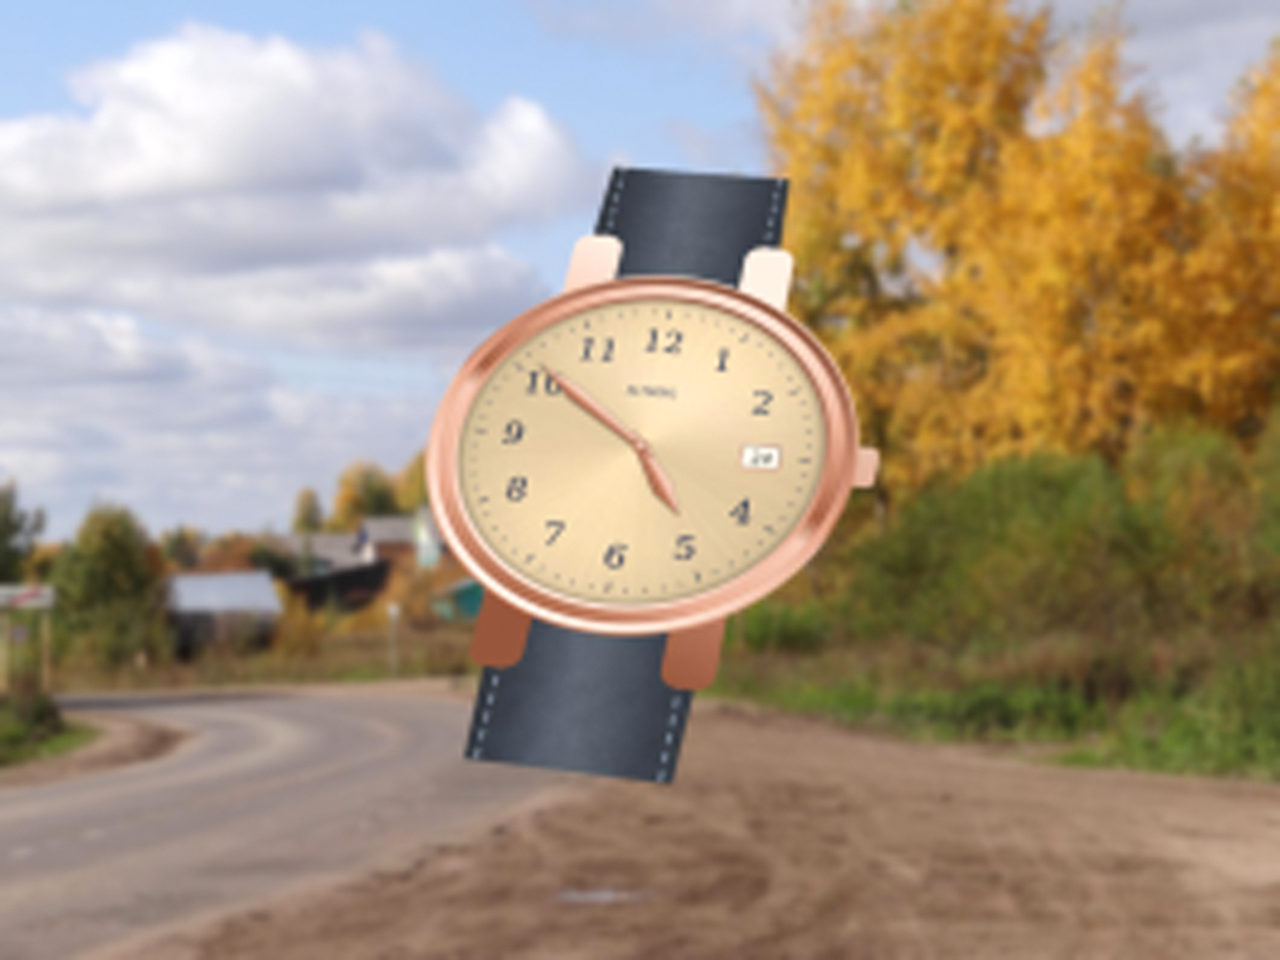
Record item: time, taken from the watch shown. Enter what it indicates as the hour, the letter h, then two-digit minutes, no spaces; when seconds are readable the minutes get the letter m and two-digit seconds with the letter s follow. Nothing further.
4h51
